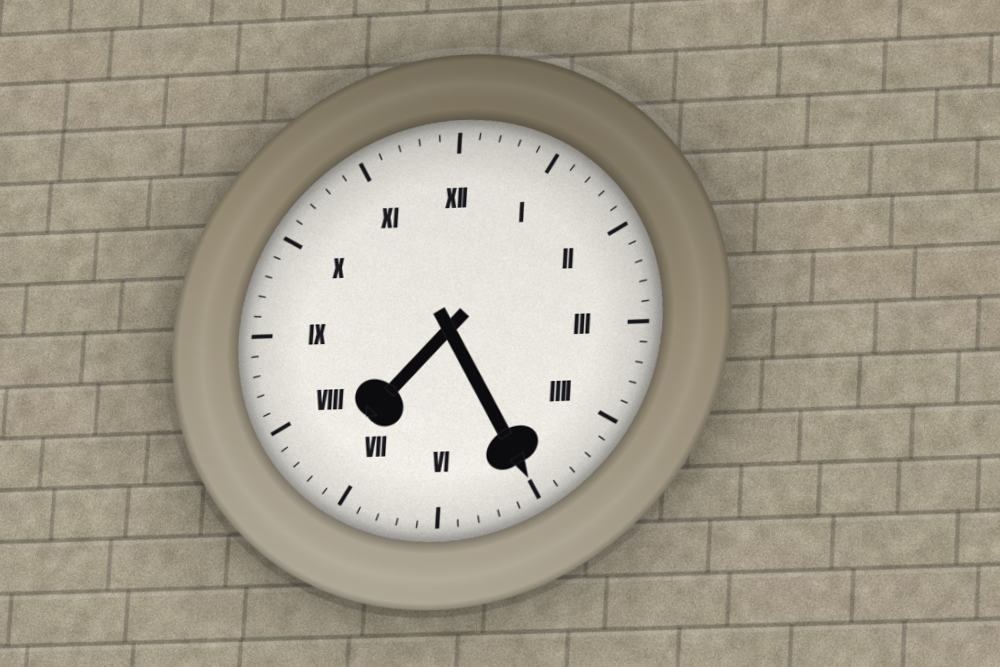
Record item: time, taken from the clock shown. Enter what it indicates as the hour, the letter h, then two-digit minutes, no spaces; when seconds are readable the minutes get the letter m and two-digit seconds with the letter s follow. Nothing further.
7h25
